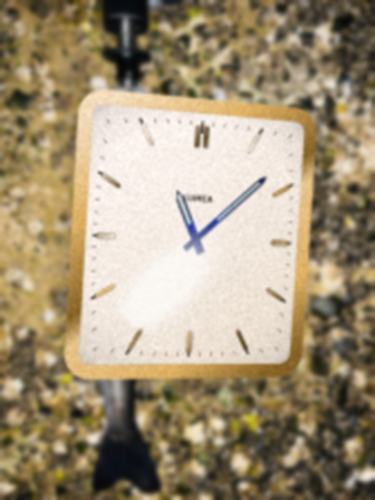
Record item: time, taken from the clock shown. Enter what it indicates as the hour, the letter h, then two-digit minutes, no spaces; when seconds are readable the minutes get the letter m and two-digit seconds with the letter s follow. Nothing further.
11h08
